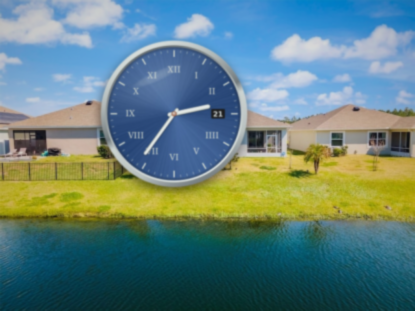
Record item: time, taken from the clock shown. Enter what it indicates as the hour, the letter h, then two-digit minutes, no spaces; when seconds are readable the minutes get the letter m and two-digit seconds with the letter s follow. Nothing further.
2h36
